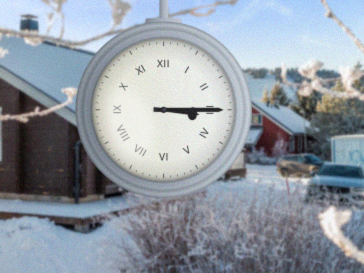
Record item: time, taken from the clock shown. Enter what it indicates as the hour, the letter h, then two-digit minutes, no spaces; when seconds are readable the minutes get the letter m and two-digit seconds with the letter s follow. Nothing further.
3h15
